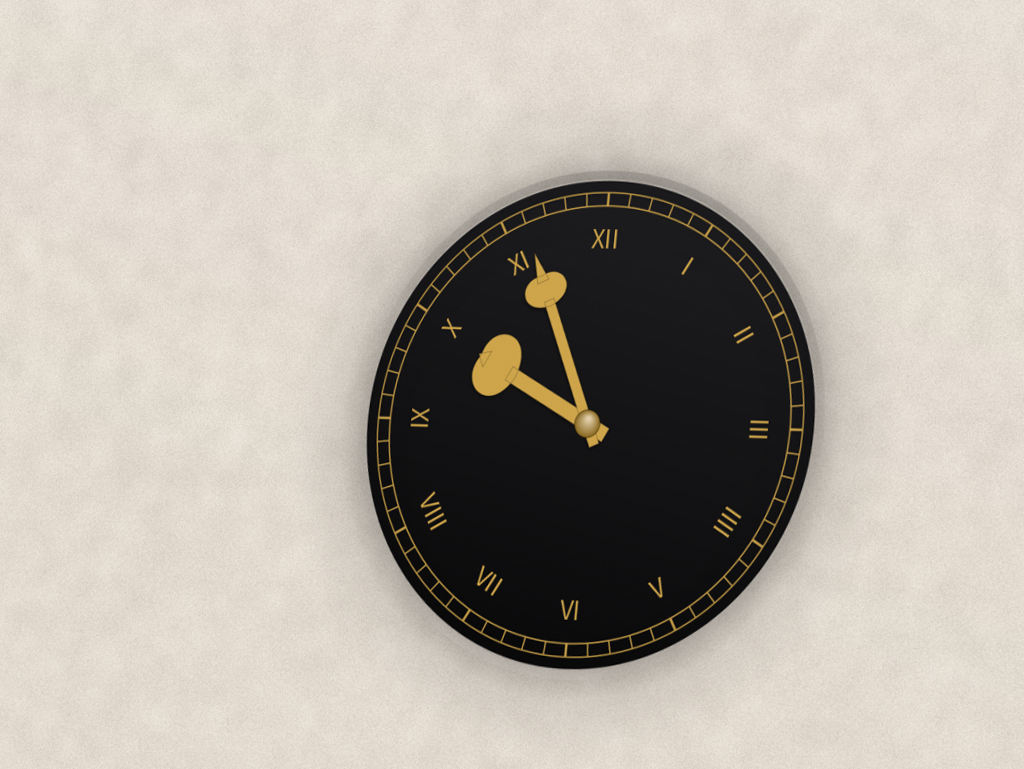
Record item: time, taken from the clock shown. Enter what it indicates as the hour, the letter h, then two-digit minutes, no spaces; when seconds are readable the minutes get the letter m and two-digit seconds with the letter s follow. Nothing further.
9h56
